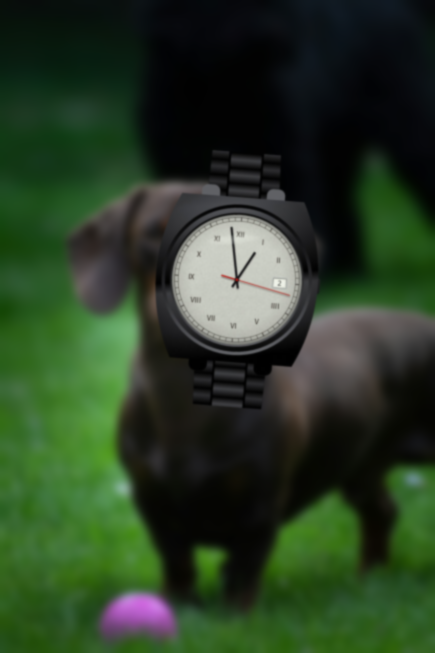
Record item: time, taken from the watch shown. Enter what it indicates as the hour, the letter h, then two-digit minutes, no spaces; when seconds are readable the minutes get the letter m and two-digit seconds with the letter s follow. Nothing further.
12h58m17s
